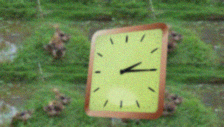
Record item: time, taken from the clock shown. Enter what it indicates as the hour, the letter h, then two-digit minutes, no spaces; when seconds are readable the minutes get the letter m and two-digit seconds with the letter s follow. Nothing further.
2h15
